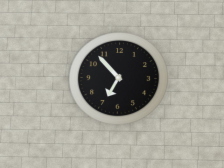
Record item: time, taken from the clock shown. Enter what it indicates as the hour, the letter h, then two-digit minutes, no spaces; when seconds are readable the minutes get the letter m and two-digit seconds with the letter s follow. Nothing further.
6h53
